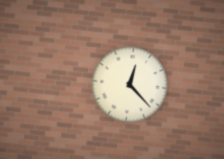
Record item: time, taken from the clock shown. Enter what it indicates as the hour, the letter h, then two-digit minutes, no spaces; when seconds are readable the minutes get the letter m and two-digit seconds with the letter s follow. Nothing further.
12h22
